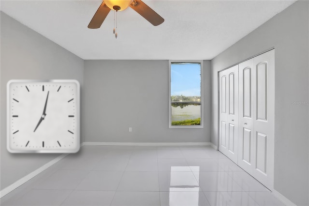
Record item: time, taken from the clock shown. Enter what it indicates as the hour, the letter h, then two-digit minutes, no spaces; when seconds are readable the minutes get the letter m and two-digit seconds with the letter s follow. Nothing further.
7h02
